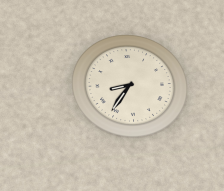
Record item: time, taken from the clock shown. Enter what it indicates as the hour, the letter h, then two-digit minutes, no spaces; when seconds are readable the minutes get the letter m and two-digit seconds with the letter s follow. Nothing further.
8h36
